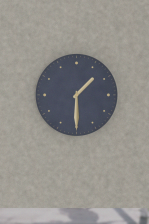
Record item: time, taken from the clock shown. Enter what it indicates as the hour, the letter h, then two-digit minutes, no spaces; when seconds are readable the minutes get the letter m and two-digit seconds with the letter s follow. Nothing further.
1h30
